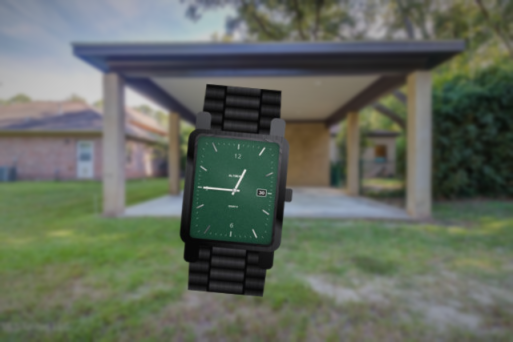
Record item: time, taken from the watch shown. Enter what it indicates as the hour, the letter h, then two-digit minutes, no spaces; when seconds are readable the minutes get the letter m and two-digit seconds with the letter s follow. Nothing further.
12h45
